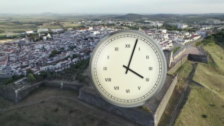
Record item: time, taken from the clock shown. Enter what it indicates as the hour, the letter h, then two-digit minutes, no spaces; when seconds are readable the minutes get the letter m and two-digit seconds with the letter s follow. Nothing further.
4h03
